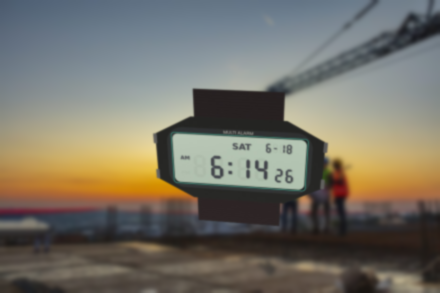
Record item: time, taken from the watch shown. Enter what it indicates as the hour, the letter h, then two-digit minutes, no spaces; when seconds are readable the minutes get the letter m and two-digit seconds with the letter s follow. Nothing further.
6h14m26s
